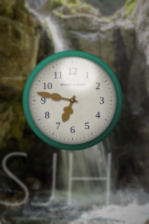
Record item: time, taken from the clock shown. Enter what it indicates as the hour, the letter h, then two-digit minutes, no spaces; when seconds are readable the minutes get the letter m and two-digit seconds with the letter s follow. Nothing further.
6h47
